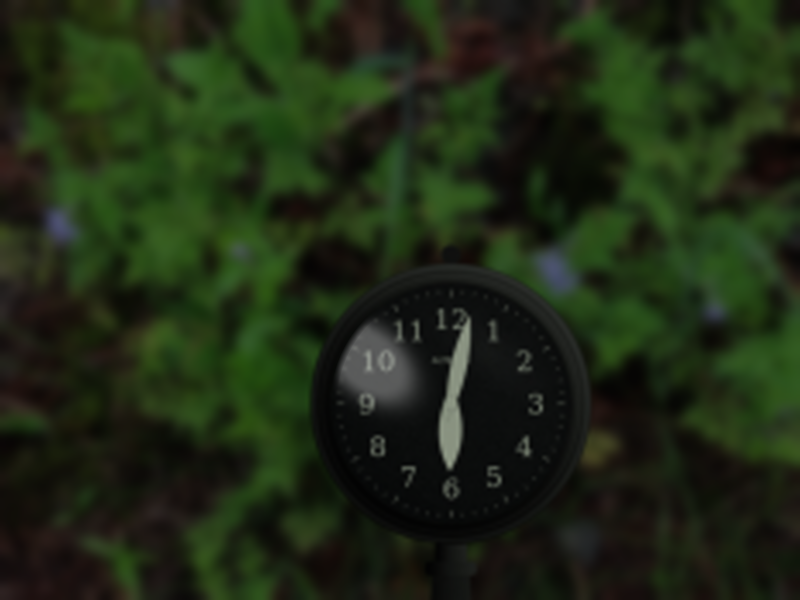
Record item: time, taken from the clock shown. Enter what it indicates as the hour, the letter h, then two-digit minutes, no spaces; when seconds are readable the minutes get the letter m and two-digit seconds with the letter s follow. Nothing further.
6h02
